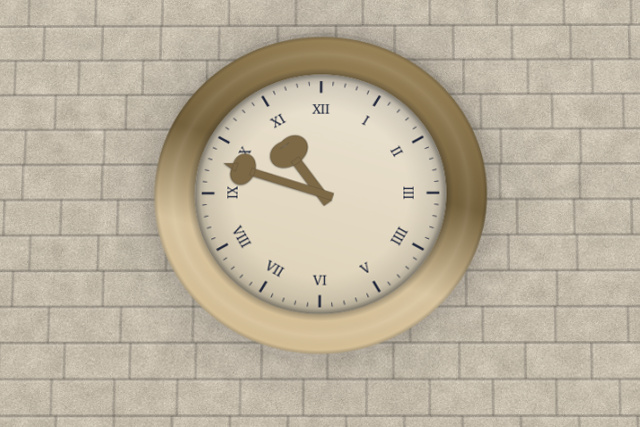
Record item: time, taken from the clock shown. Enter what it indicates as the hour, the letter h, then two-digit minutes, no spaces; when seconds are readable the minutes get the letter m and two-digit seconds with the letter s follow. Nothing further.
10h48
